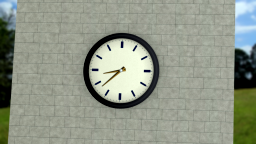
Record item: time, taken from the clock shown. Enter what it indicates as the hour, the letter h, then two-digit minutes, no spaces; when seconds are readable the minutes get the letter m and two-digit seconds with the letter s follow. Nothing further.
8h38
